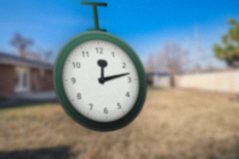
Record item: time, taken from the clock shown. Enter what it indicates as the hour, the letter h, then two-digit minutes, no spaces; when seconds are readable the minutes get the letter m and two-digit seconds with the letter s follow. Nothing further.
12h13
